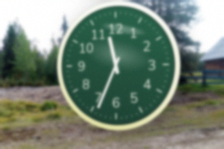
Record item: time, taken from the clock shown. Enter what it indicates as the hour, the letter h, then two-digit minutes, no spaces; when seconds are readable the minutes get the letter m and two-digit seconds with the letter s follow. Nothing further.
11h34
